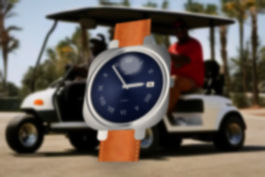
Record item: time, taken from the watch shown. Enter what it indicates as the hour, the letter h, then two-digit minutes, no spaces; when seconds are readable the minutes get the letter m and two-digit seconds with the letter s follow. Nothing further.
2h54
